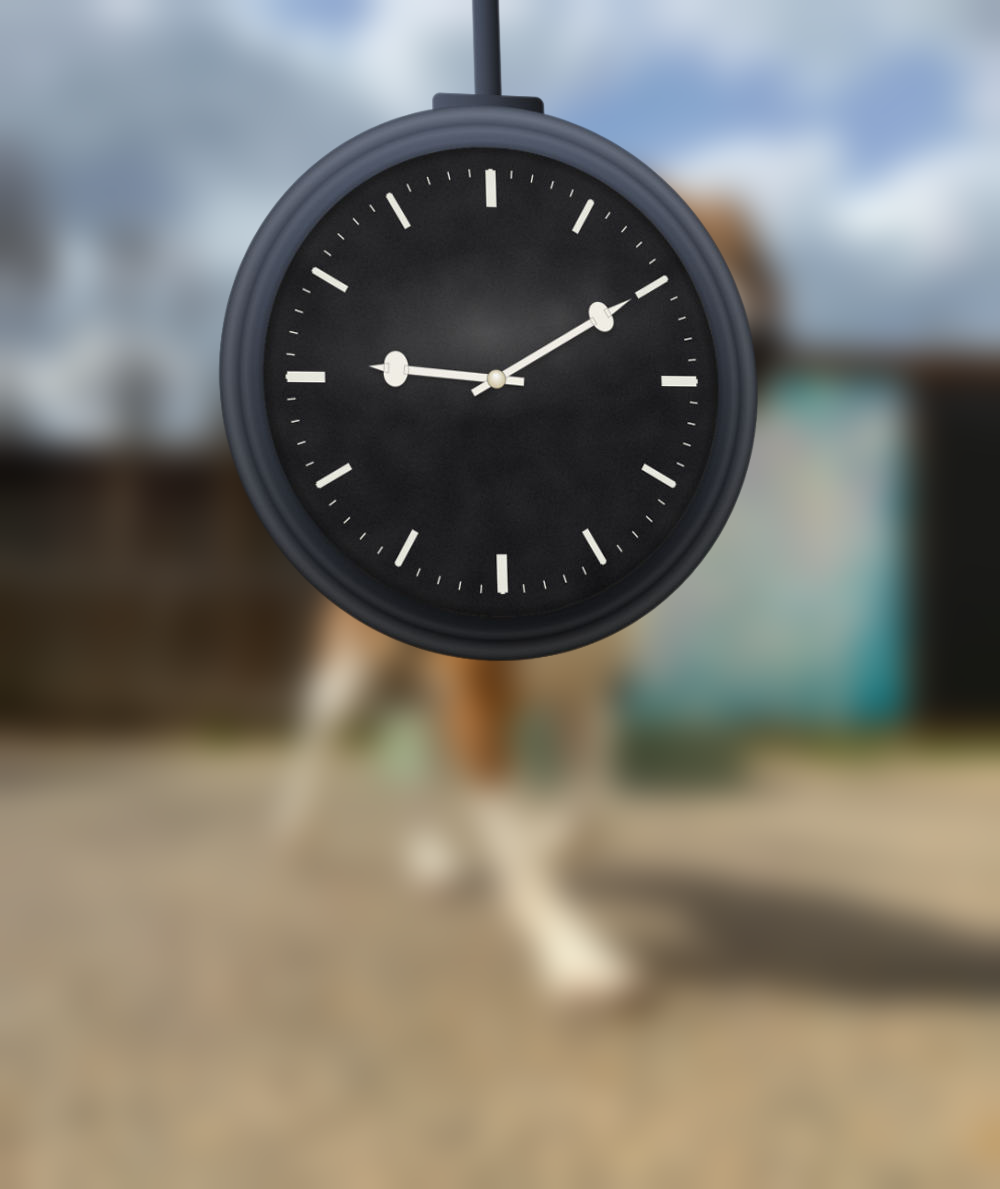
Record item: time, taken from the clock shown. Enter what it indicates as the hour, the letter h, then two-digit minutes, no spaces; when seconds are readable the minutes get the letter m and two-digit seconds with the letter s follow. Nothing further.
9h10
